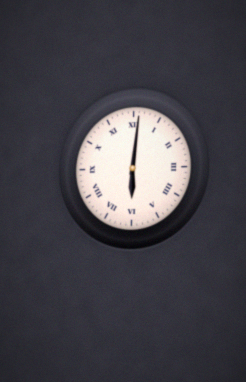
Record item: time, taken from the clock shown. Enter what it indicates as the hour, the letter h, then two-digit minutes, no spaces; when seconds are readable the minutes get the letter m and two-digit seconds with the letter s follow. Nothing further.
6h01
